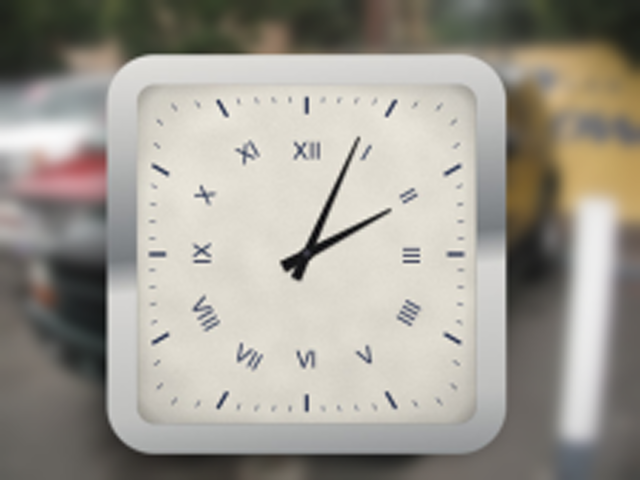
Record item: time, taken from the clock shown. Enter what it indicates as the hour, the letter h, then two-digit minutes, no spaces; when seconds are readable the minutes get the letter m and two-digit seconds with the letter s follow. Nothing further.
2h04
